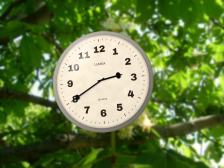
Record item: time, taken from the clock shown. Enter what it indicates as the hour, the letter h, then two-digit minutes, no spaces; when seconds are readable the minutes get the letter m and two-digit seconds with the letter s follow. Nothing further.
2h40
